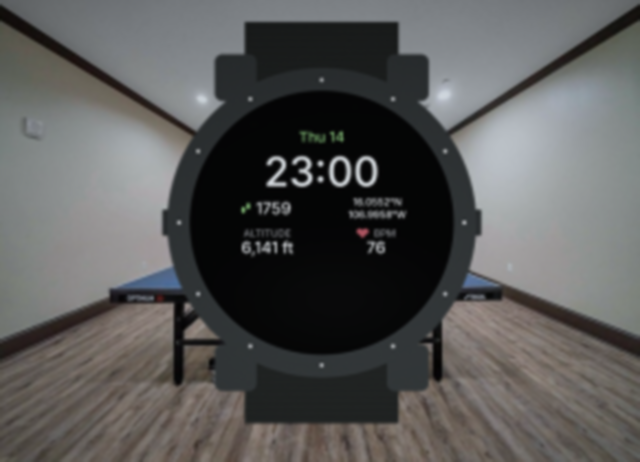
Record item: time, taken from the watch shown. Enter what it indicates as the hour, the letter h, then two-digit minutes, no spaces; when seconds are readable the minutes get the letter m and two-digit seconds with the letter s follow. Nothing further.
23h00
